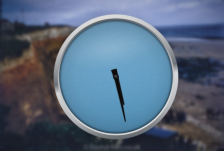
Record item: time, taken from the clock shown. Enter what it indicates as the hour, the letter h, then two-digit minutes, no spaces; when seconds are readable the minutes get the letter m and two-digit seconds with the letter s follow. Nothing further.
5h28
